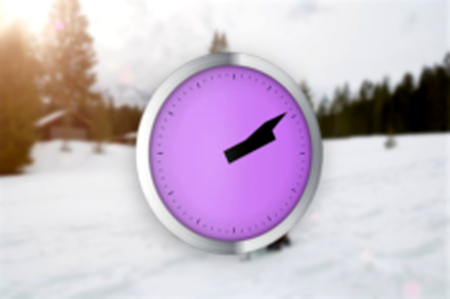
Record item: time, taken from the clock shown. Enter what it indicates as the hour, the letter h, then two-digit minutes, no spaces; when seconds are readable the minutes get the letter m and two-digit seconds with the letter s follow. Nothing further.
2h09
